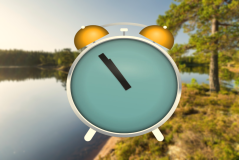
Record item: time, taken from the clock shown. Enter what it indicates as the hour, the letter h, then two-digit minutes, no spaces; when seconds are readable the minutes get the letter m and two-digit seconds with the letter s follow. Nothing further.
10h54
